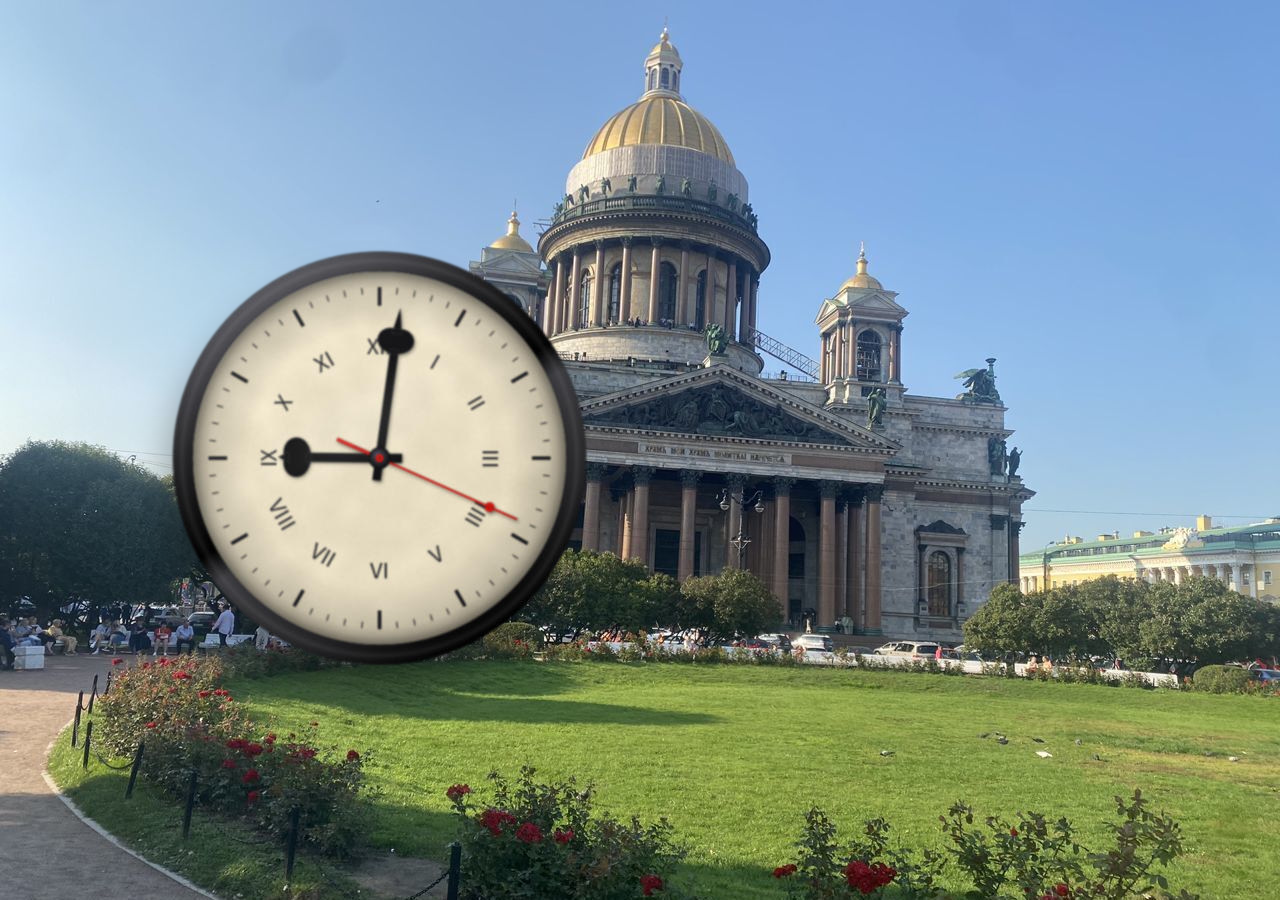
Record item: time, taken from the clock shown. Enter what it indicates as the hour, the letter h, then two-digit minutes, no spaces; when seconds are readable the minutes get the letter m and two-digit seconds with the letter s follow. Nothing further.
9h01m19s
